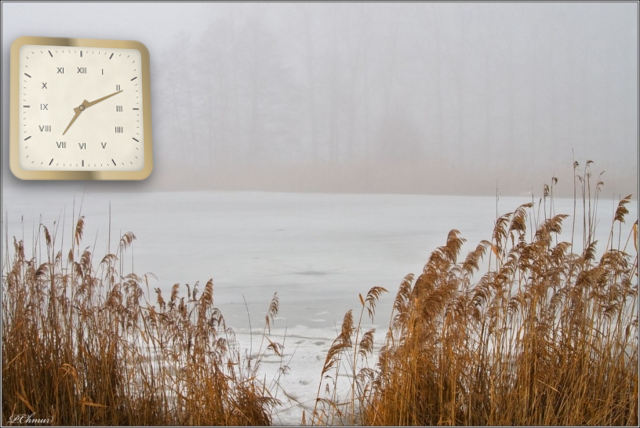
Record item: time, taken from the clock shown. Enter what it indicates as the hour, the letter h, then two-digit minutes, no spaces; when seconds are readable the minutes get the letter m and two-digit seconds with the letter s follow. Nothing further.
7h11
